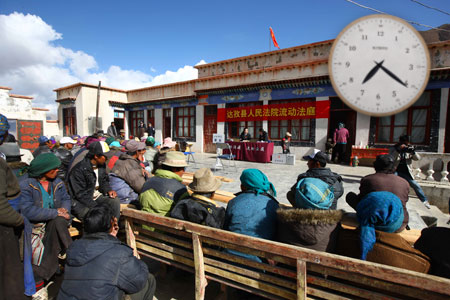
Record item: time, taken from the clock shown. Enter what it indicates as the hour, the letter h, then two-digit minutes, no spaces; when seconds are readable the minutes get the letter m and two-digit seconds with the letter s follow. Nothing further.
7h21
